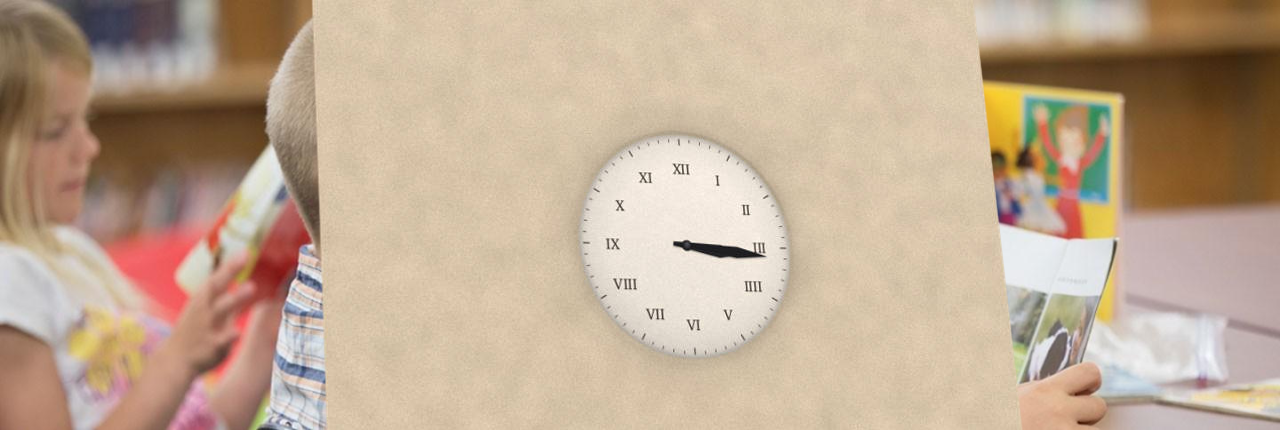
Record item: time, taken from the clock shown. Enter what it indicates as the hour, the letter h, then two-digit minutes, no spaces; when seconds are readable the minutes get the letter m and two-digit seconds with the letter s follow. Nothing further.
3h16
